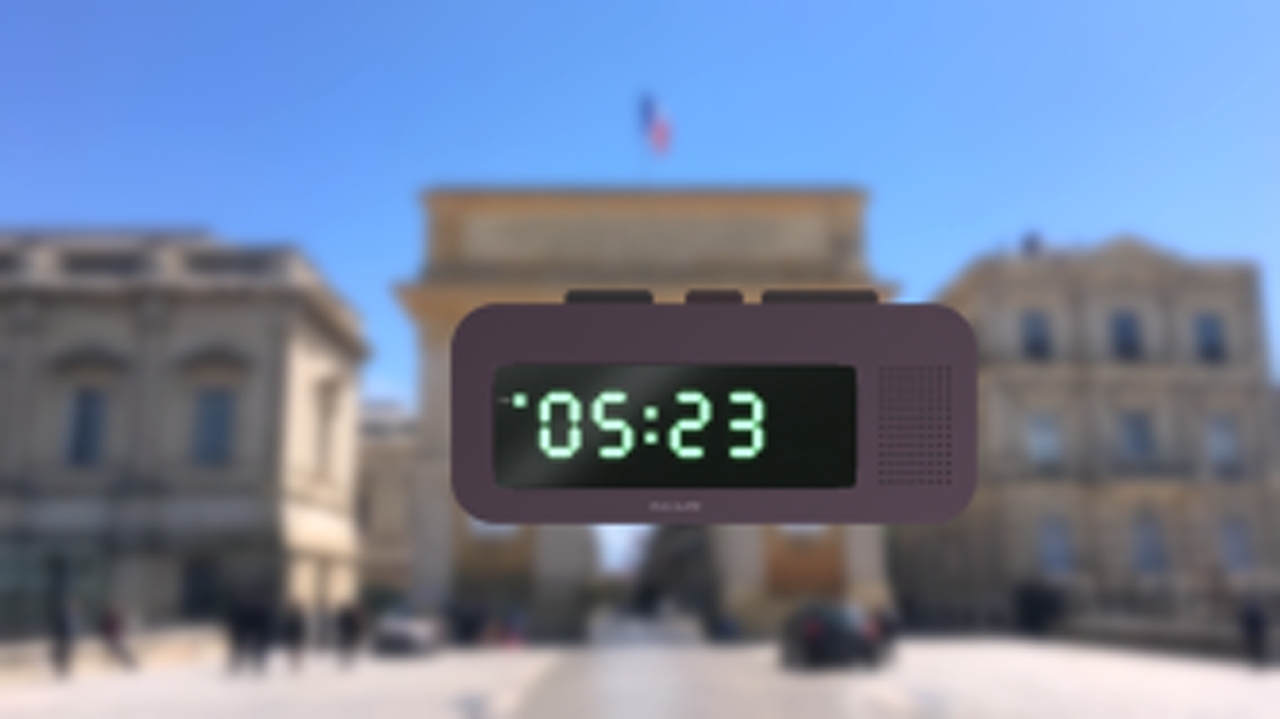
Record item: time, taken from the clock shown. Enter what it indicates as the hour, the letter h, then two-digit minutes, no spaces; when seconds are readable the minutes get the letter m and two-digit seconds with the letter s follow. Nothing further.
5h23
